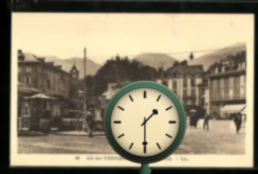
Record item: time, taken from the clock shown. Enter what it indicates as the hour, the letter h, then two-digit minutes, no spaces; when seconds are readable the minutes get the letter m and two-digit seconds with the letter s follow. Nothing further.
1h30
